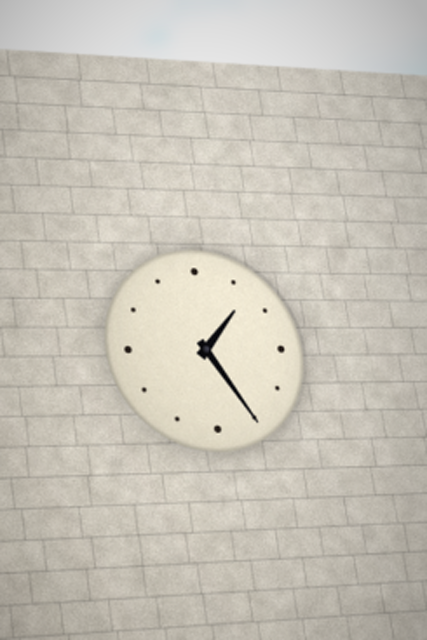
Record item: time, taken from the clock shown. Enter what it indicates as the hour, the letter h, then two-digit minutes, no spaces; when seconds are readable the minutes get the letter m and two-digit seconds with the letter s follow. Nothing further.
1h25
